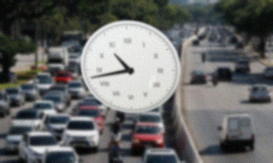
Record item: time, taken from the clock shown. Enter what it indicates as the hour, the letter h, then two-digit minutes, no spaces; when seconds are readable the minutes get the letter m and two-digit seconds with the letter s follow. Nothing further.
10h43
